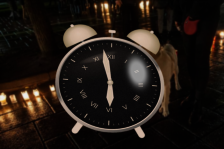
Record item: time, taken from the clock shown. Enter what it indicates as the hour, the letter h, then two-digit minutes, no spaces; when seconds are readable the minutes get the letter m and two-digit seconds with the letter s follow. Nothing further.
5h58
